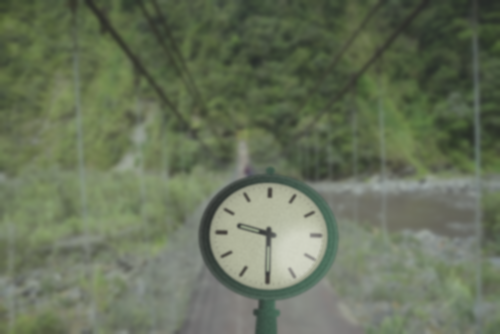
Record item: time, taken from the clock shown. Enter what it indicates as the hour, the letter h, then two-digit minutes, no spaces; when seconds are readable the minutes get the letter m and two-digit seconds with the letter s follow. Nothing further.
9h30
